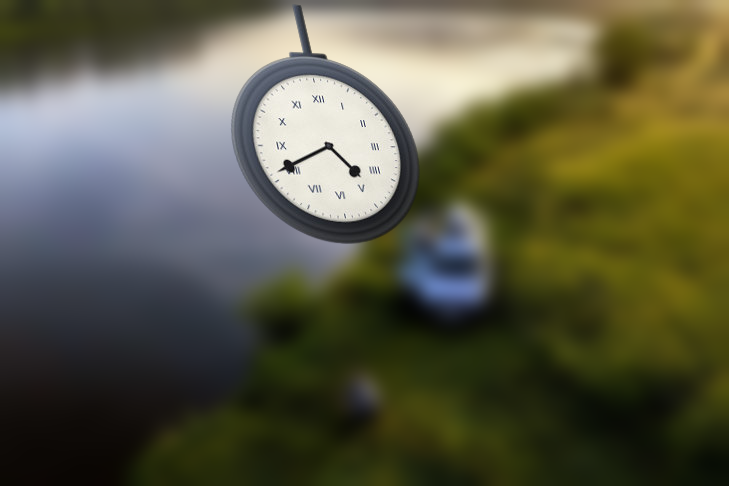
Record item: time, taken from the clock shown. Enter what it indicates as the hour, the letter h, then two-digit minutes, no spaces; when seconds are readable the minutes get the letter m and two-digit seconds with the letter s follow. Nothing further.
4h41
